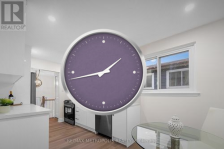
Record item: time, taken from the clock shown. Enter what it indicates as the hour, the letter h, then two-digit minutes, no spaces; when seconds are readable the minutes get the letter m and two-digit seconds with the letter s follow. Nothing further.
1h43
